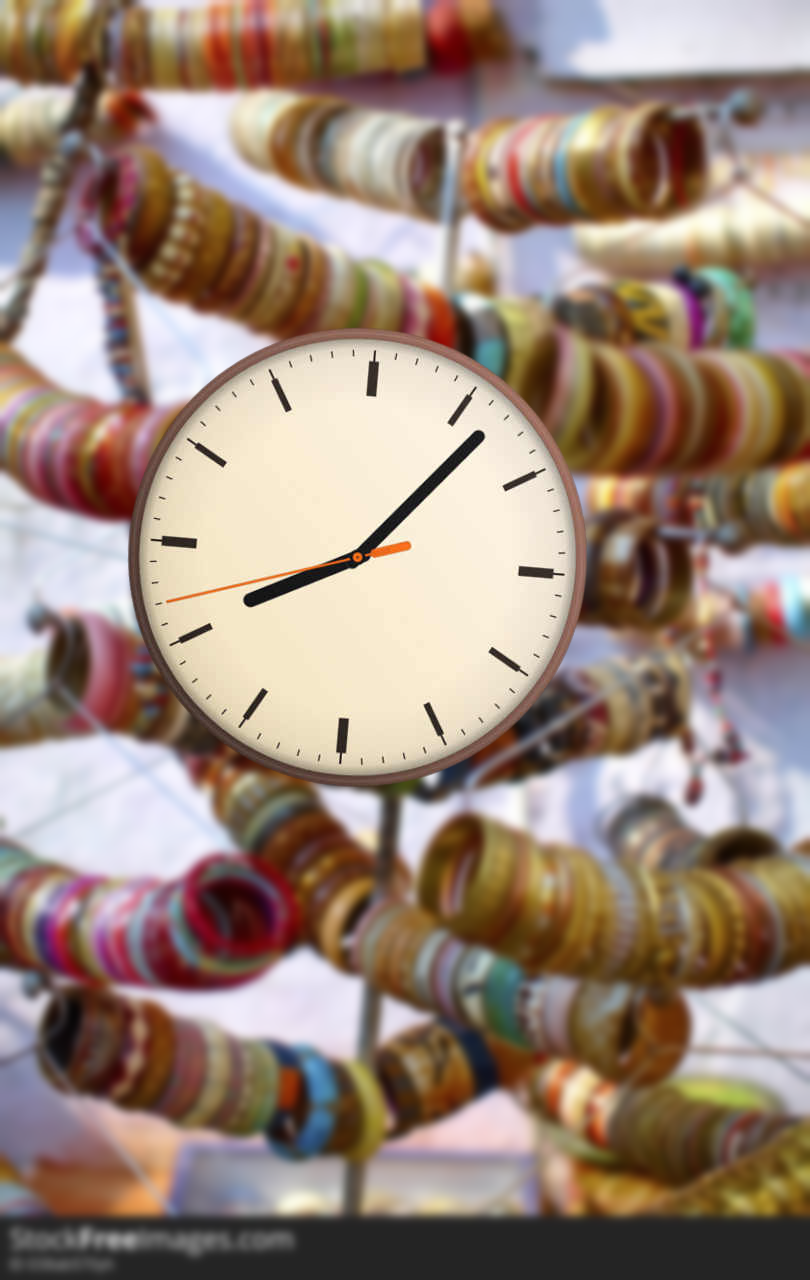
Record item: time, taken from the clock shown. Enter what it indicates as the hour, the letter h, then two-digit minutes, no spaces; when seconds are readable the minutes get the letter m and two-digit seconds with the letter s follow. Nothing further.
8h06m42s
